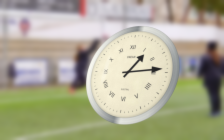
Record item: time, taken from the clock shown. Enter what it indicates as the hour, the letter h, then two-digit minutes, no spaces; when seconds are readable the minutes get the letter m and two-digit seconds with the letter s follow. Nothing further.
1h14
